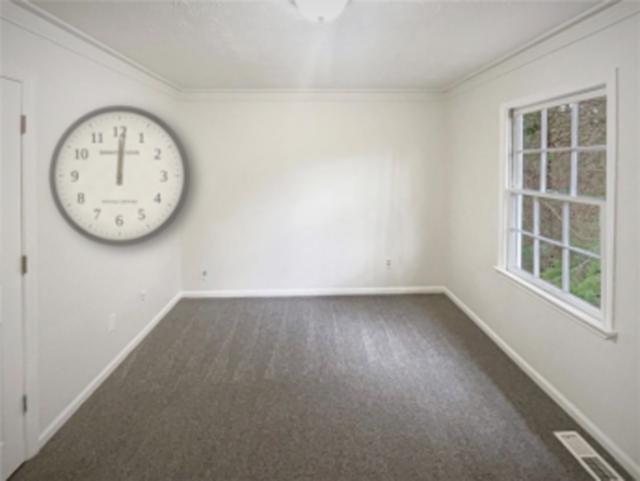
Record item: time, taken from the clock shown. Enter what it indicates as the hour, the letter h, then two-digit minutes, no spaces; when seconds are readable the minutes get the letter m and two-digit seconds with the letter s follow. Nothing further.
12h01
